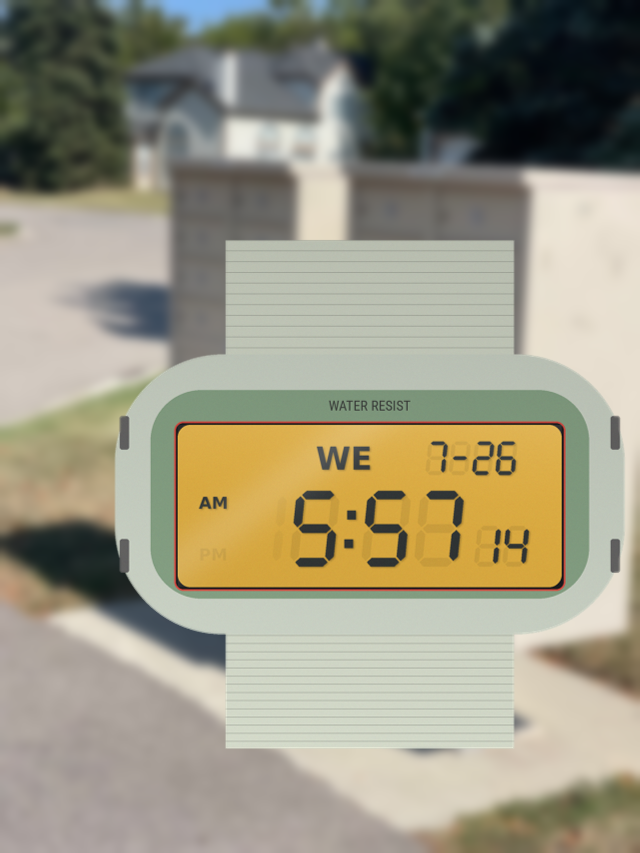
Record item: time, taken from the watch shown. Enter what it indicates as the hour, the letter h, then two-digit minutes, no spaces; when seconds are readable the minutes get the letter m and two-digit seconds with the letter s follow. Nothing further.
5h57m14s
